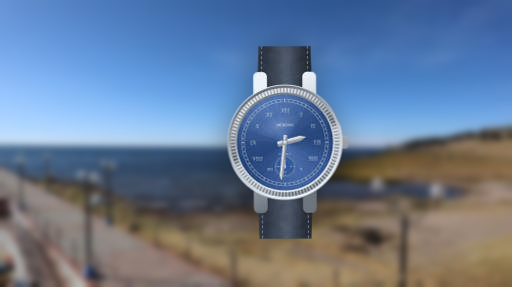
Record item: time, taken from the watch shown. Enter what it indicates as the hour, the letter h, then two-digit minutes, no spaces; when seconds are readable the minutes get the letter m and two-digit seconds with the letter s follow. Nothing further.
2h31
